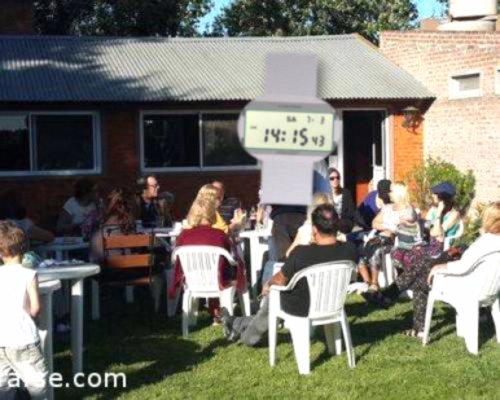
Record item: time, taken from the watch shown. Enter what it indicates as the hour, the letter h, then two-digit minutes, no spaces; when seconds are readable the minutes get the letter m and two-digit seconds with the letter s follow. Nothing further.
14h15m43s
